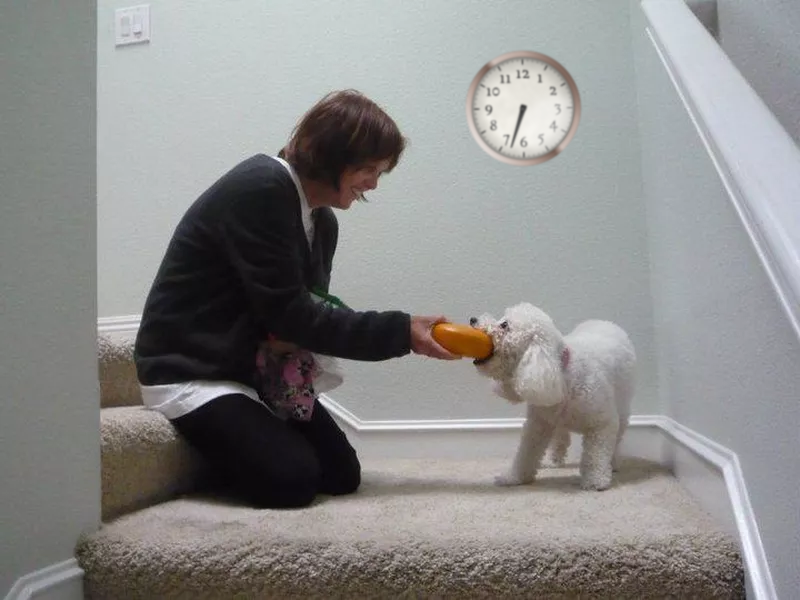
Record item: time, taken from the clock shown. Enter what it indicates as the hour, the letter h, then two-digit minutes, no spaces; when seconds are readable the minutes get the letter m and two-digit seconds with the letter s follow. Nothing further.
6h33
